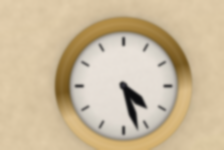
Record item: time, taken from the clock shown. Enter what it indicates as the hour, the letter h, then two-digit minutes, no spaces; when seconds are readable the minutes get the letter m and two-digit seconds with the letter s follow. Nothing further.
4h27
